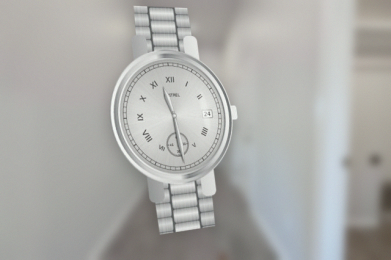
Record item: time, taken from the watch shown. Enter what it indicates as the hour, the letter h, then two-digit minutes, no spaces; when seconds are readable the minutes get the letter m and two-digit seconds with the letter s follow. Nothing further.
11h29
